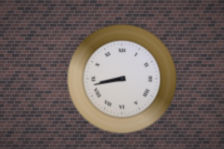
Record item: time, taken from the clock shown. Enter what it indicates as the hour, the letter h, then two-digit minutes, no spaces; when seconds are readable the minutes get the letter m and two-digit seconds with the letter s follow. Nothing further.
8h43
